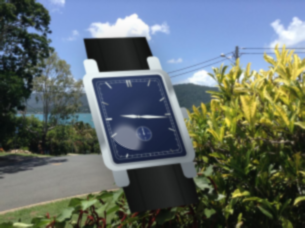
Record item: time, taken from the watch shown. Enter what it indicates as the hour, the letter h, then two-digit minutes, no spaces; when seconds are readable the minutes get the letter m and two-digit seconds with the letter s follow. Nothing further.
9h16
